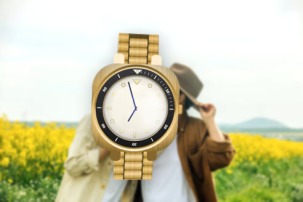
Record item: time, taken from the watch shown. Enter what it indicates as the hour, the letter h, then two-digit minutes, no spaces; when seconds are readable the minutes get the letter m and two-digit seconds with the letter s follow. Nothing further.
6h57
